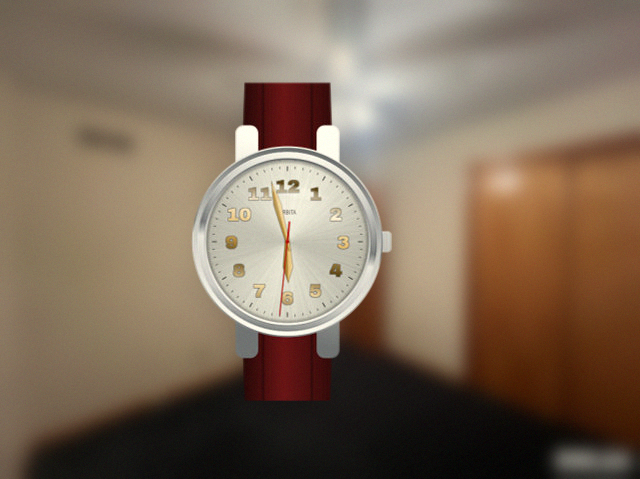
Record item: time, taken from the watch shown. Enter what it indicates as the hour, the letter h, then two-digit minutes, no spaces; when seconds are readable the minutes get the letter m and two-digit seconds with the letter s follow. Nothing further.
5h57m31s
